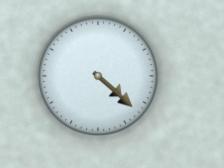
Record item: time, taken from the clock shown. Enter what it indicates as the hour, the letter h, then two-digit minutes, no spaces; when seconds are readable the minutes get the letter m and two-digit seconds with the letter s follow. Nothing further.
4h22
